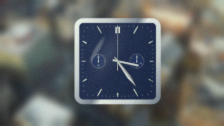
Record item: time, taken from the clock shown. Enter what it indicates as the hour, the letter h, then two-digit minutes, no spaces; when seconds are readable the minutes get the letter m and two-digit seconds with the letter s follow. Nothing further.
3h24
